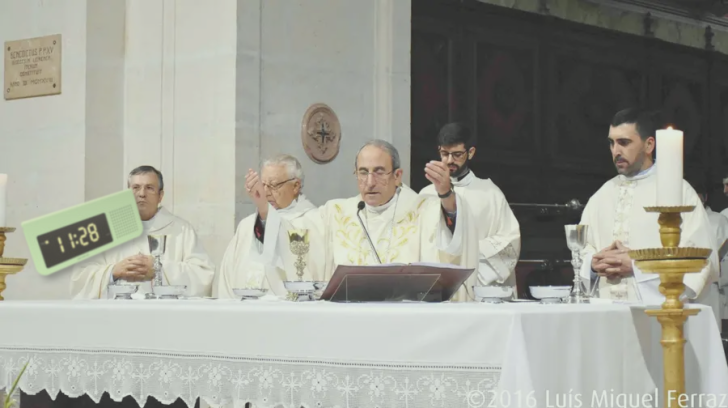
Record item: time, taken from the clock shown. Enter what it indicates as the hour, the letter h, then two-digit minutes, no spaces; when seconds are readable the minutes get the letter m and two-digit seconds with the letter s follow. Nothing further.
11h28
